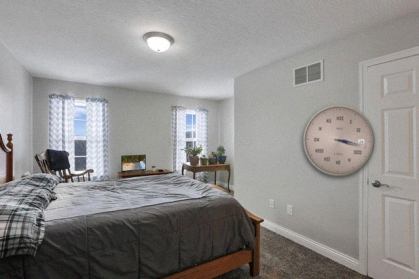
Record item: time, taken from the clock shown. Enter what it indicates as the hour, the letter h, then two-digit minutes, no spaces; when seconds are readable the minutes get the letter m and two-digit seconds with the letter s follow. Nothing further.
3h17
